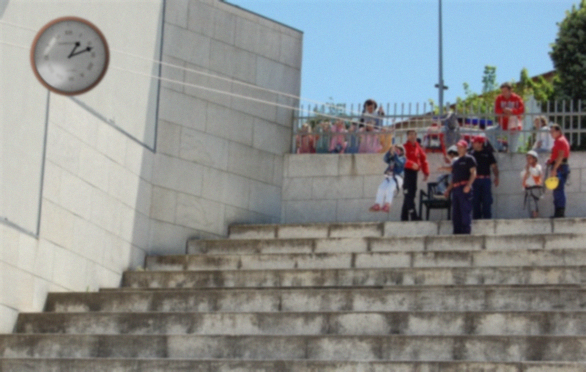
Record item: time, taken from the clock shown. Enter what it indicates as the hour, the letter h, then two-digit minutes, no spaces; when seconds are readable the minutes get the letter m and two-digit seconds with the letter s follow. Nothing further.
1h12
